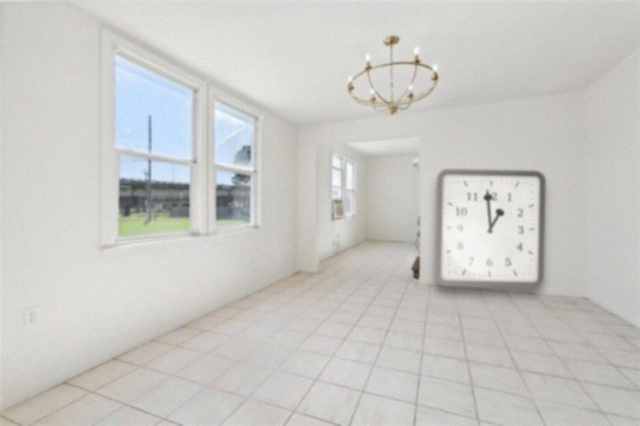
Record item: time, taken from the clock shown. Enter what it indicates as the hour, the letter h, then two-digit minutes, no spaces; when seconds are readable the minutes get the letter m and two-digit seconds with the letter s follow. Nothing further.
12h59
